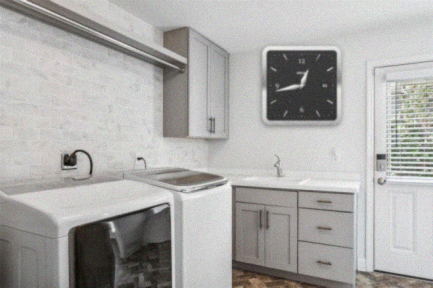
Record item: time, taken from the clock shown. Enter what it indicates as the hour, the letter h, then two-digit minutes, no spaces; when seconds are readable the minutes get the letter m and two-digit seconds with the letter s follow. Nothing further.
12h43
